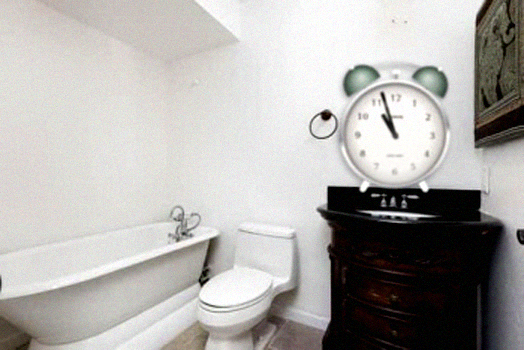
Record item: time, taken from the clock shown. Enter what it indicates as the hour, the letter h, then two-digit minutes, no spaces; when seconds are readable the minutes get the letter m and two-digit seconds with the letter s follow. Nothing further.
10h57
